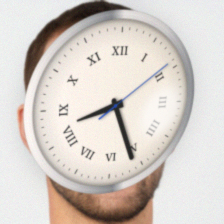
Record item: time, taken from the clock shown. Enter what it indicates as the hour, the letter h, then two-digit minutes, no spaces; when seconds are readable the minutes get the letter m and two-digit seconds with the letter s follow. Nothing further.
8h26m09s
